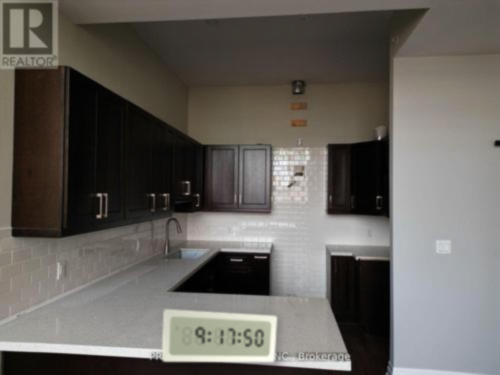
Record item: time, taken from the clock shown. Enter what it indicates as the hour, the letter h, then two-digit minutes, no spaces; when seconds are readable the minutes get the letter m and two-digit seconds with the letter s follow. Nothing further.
9h17m50s
